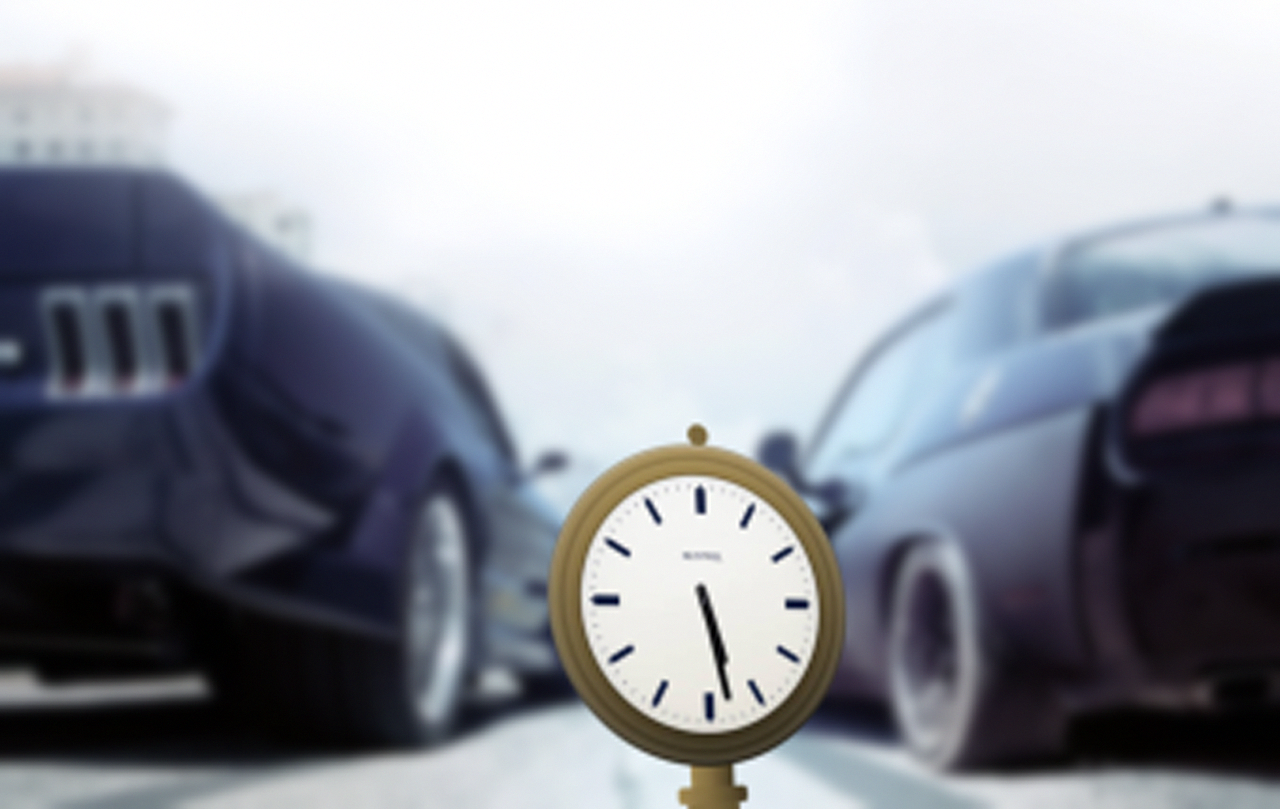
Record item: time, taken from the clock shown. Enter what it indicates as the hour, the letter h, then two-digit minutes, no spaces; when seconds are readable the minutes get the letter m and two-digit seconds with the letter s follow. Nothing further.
5h28
